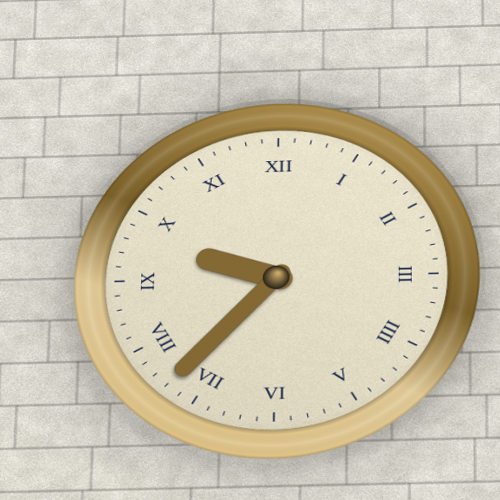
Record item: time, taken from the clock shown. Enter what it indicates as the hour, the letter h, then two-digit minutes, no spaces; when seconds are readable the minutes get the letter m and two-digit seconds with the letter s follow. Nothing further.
9h37
